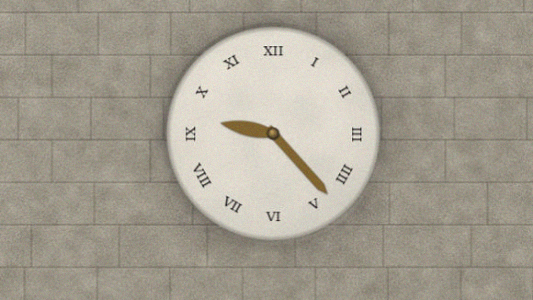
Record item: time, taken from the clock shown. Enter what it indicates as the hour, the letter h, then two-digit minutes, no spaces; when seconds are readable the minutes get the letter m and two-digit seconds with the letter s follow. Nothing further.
9h23
